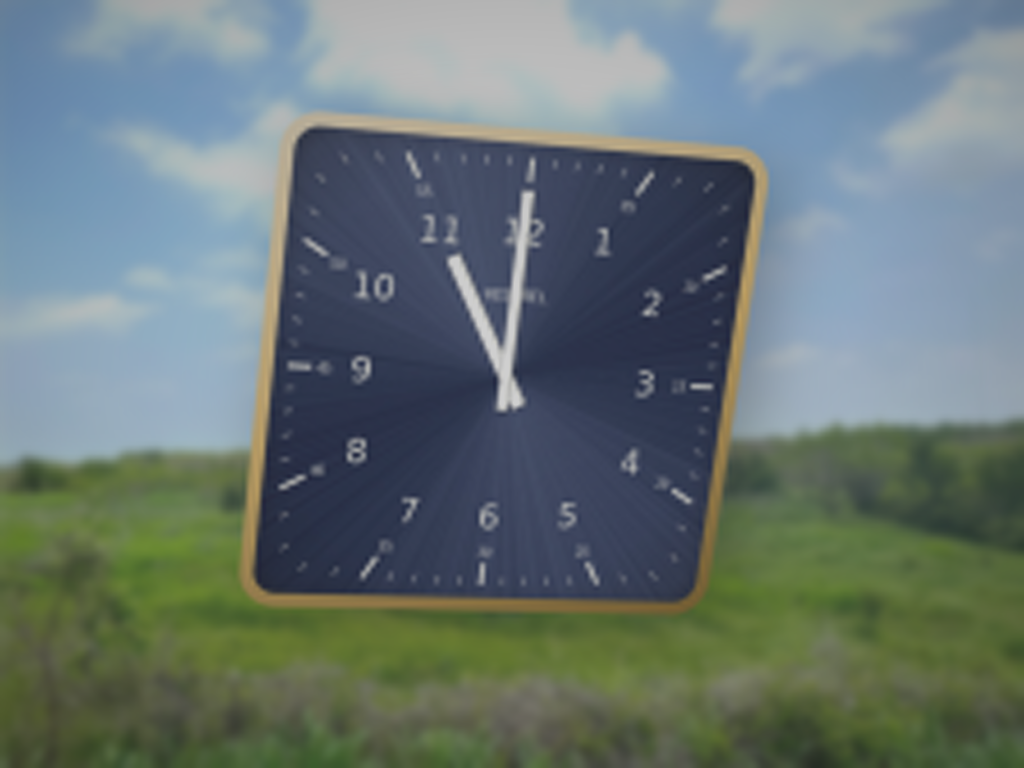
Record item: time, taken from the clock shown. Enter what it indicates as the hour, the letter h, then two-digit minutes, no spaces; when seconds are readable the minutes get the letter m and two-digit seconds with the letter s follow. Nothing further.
11h00
